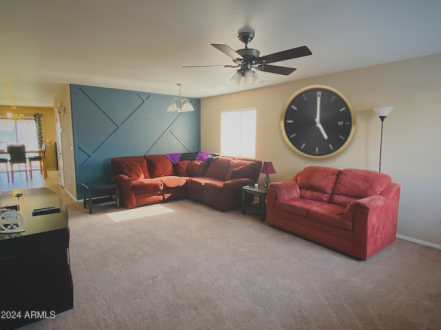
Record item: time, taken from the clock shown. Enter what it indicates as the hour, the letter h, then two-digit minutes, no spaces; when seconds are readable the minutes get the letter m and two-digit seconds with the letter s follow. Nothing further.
5h00
